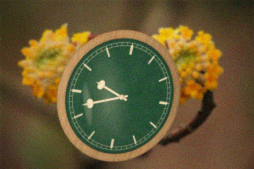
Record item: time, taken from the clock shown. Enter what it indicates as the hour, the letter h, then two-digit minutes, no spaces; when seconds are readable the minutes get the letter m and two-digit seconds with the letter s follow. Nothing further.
9h42
